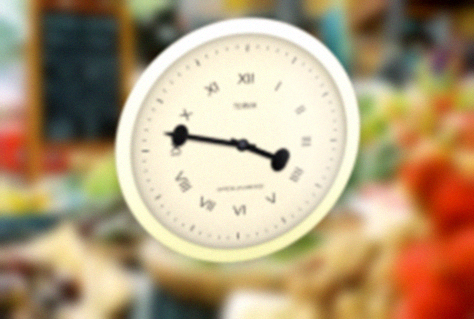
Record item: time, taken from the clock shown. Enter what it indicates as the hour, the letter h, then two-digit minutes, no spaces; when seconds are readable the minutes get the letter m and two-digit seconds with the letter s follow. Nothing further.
3h47
